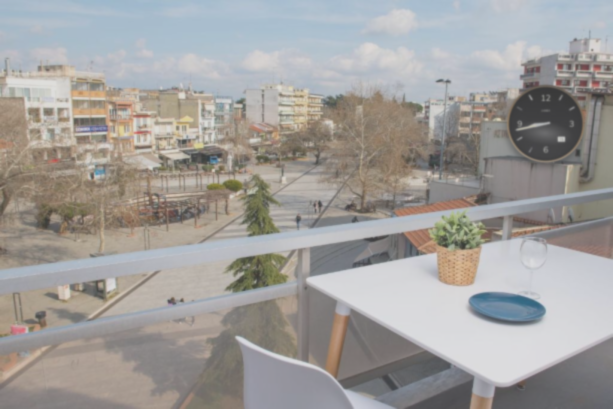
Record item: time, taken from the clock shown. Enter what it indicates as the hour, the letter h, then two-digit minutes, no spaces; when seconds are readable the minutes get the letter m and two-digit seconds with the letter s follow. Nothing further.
8h43
